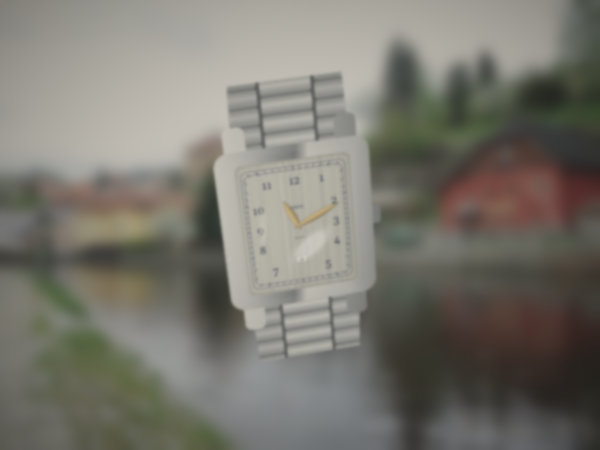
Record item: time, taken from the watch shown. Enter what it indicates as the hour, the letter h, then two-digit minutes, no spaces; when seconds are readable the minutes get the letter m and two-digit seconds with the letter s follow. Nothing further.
11h11
